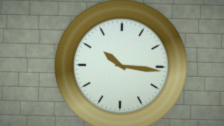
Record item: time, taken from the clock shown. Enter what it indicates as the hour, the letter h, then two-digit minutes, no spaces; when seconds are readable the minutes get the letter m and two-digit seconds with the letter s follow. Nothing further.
10h16
